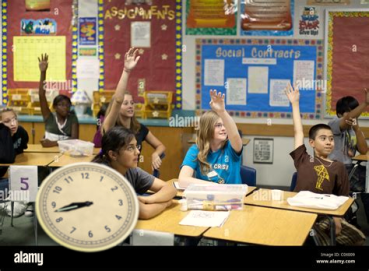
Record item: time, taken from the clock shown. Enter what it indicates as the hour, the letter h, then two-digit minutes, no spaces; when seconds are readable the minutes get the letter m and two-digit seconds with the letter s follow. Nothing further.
8h43
